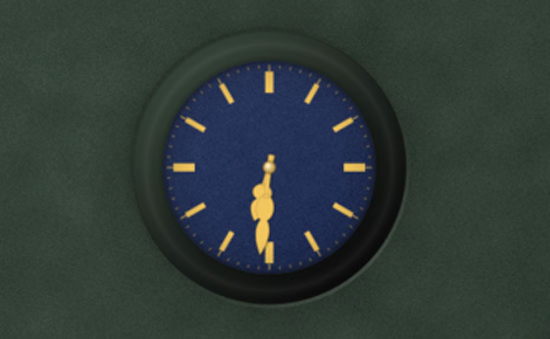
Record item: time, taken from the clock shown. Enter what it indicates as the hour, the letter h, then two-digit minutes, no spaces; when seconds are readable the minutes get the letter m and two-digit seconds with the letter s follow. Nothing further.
6h31
